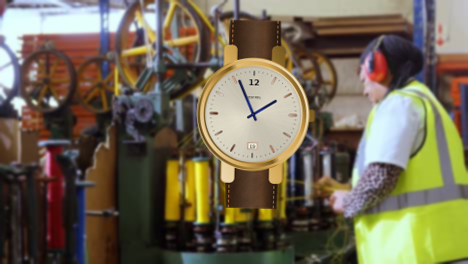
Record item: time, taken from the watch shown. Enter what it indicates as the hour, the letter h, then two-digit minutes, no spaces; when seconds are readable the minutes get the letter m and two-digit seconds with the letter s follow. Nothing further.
1h56
